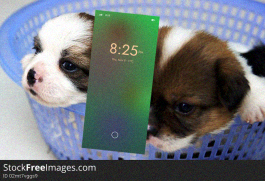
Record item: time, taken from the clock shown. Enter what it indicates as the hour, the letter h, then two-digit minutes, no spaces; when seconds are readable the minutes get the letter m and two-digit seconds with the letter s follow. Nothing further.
8h25
